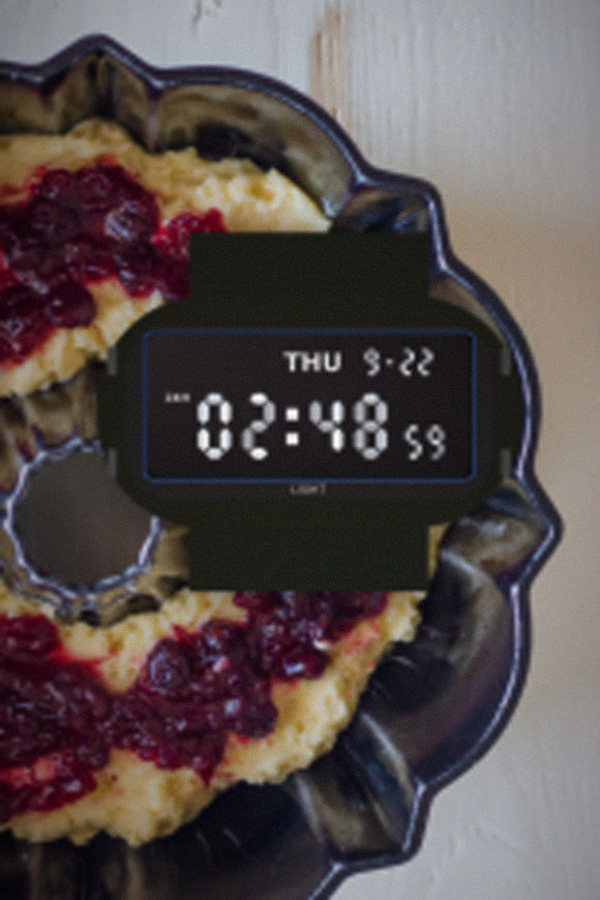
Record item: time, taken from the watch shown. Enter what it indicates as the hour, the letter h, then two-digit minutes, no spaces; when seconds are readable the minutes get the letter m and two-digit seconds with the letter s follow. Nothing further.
2h48m59s
